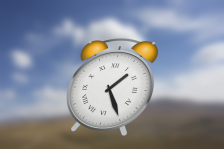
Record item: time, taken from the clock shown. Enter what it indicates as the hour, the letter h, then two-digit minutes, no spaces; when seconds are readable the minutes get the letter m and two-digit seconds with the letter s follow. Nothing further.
1h25
